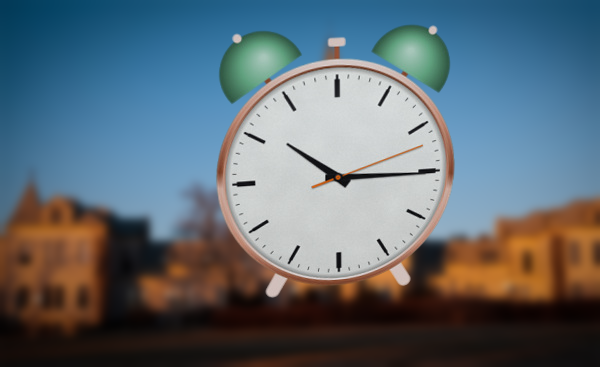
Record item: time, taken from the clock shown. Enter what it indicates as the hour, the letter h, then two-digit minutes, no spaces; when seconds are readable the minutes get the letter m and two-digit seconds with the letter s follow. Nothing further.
10h15m12s
